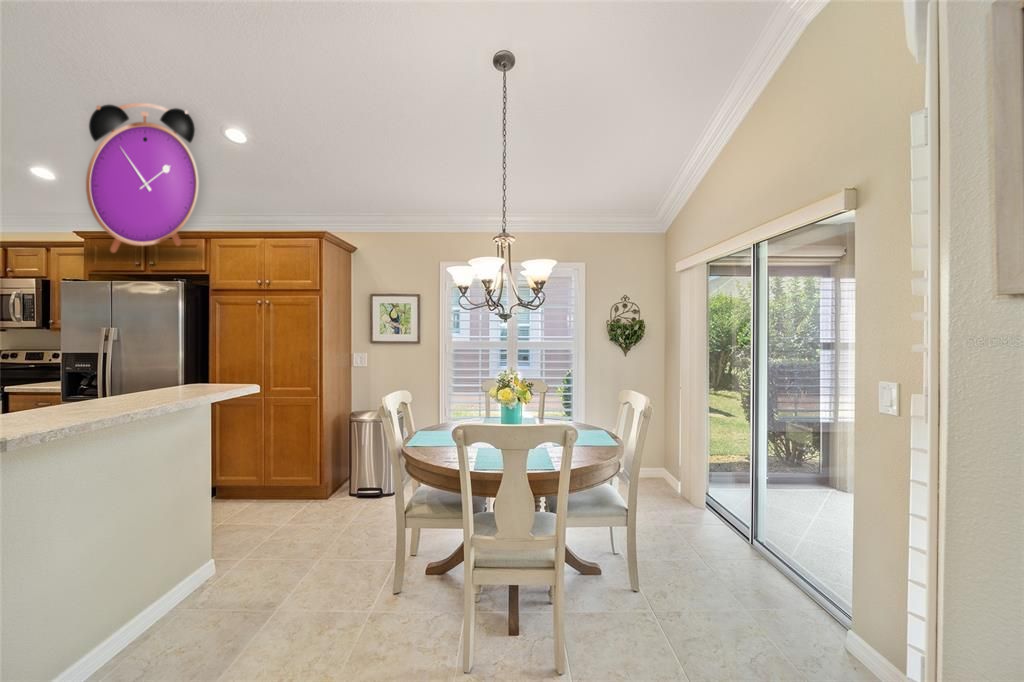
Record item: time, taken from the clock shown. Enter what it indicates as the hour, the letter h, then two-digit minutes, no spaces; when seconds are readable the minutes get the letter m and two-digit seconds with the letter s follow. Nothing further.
1h54
